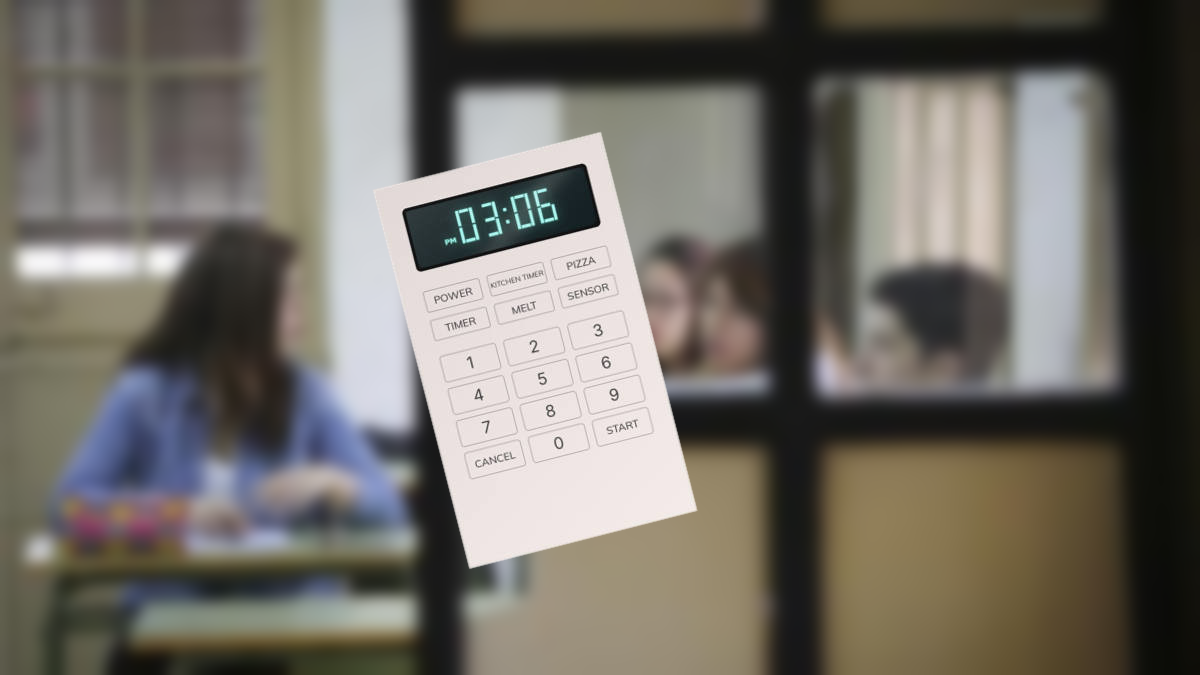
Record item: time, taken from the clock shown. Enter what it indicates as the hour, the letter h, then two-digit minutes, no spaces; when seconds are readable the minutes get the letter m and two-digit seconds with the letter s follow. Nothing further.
3h06
